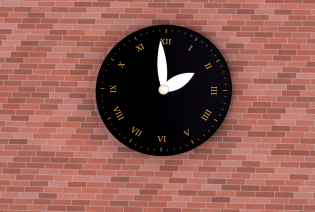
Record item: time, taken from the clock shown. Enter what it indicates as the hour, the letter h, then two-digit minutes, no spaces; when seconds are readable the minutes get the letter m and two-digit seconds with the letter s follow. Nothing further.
1h59
